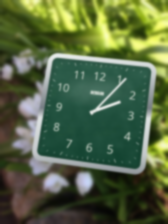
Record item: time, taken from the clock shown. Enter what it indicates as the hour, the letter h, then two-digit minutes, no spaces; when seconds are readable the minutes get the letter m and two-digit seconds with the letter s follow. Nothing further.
2h06
